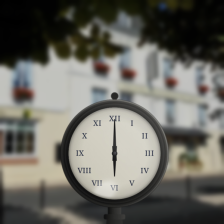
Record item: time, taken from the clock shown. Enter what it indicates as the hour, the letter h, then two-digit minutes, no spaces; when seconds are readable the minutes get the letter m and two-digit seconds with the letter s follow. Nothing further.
6h00
